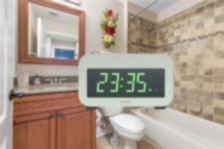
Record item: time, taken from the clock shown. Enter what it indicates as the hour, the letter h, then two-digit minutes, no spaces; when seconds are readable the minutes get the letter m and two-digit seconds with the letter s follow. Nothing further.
23h35
